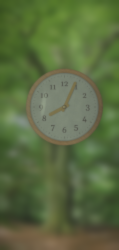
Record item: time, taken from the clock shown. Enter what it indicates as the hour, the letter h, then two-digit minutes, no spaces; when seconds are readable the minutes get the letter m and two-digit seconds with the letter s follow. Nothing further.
8h04
